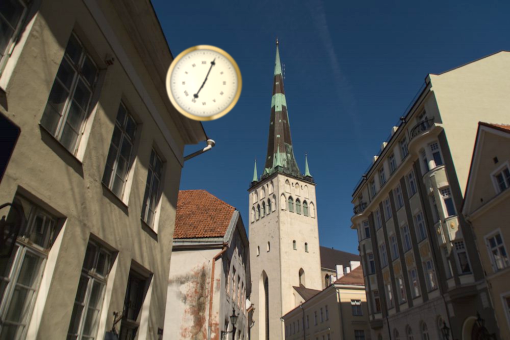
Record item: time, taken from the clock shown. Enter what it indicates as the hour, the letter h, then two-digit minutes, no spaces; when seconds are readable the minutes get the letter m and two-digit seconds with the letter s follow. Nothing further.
7h04
